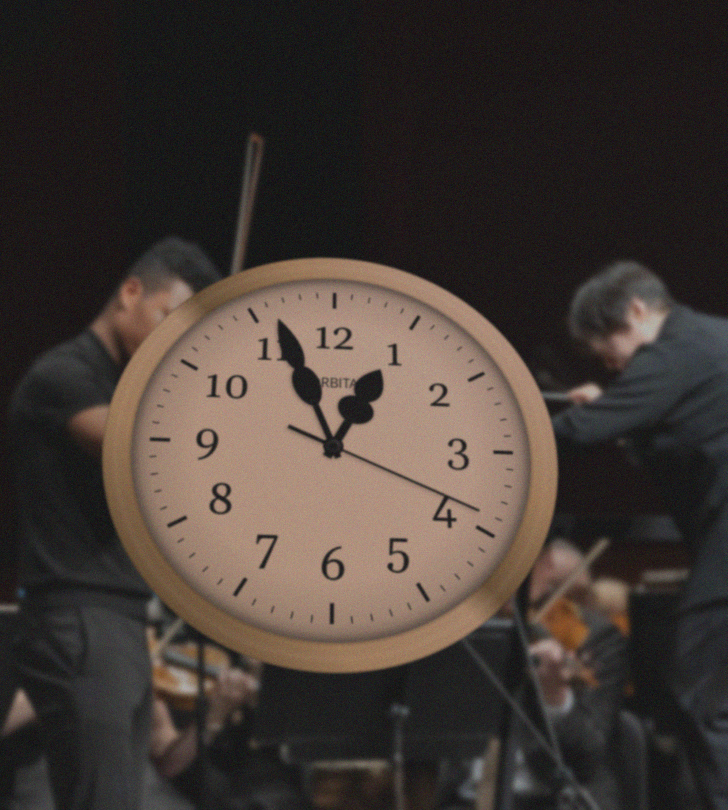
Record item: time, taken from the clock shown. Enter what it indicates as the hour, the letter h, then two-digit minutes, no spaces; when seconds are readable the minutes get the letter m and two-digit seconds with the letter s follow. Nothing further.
12h56m19s
